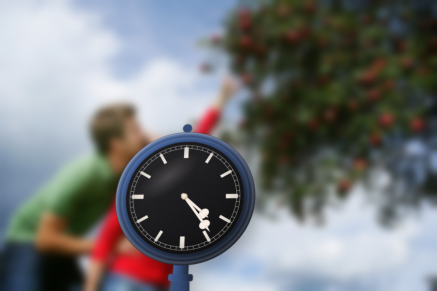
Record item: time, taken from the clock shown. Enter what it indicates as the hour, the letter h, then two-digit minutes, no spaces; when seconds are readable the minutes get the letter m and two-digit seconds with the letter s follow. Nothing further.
4h24
